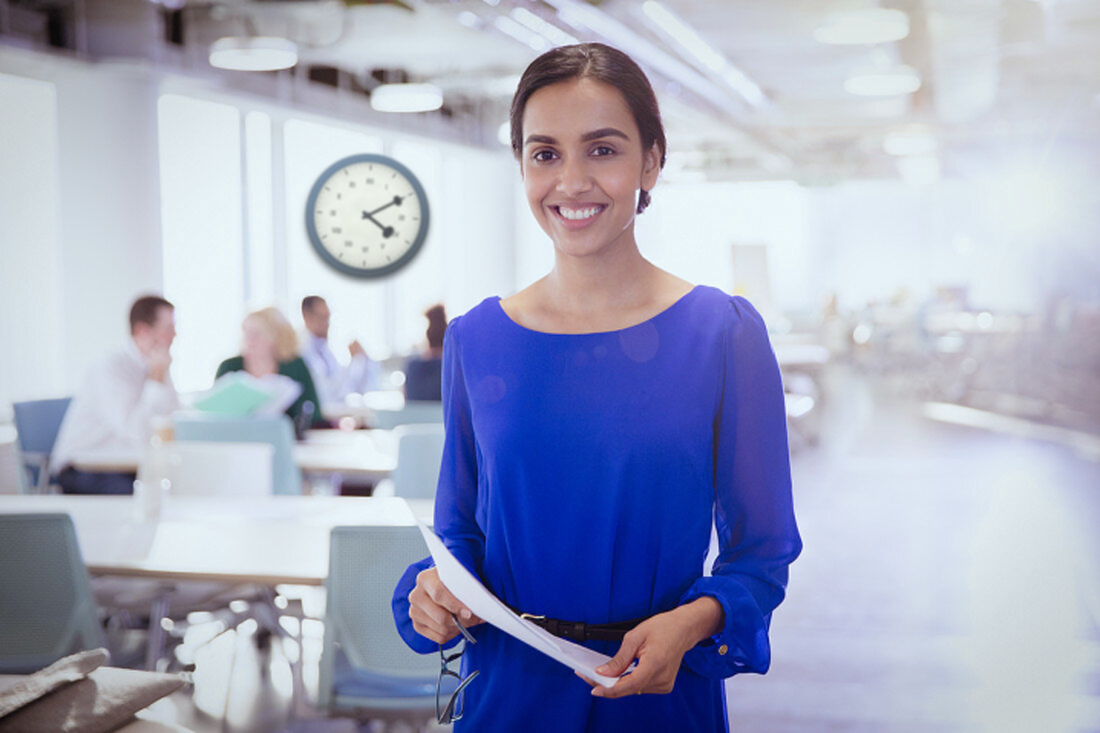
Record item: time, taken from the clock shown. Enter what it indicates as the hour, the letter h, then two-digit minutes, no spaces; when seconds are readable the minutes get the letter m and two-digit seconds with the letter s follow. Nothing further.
4h10
